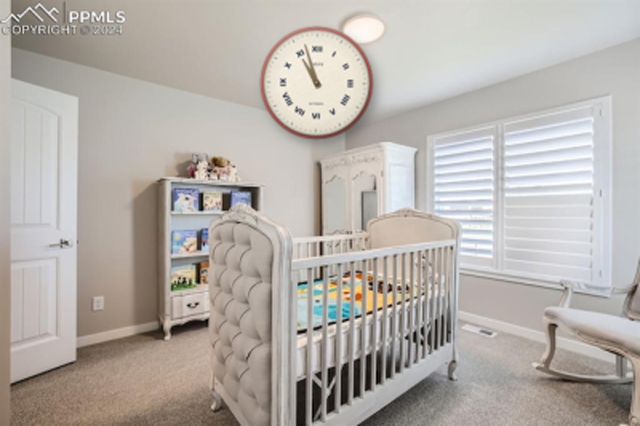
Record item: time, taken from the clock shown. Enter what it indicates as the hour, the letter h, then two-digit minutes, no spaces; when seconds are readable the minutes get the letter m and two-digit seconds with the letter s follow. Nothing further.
10h57
